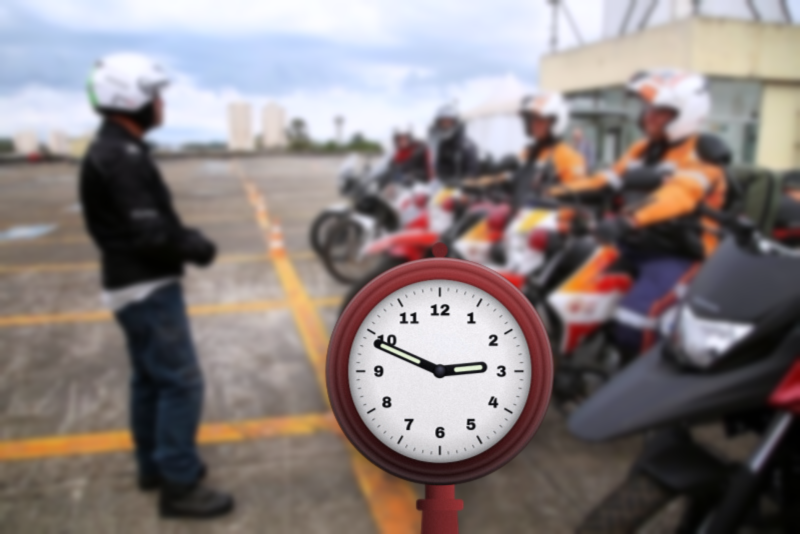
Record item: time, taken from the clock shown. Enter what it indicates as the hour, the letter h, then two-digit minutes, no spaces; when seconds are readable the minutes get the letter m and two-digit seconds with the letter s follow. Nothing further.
2h49
